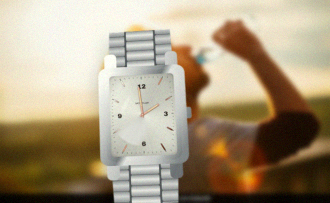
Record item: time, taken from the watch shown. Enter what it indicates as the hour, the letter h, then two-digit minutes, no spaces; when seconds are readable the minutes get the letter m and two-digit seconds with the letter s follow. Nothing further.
1h59
